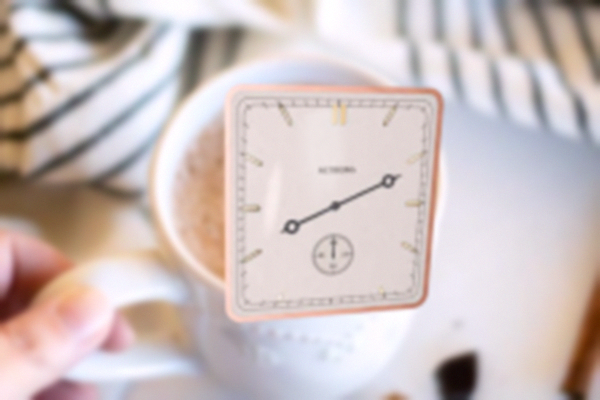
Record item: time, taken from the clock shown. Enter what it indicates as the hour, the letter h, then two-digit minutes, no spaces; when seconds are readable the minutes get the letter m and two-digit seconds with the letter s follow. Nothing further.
8h11
